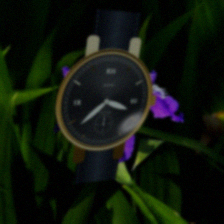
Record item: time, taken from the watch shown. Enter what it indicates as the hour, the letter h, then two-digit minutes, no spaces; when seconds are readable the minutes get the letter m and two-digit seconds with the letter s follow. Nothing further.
3h38
